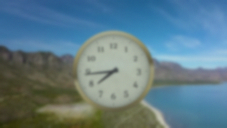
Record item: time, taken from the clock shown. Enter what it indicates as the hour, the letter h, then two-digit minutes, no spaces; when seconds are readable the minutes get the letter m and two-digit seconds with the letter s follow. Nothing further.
7h44
